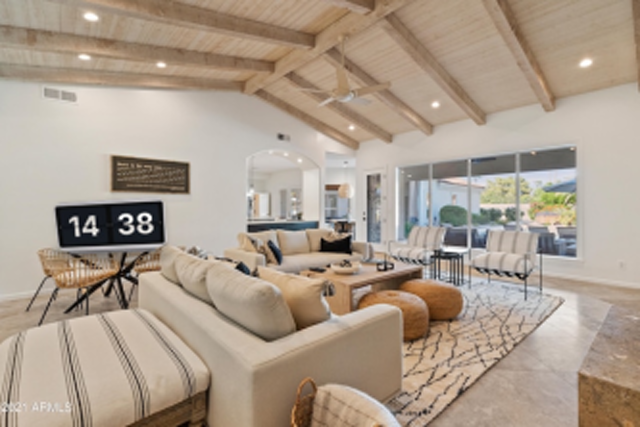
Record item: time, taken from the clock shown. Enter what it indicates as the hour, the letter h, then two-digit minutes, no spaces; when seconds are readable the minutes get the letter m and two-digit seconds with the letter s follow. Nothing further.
14h38
